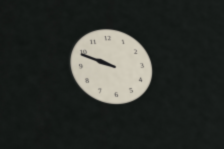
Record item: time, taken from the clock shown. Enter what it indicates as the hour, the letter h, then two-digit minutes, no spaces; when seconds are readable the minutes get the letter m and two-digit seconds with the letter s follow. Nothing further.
9h49
